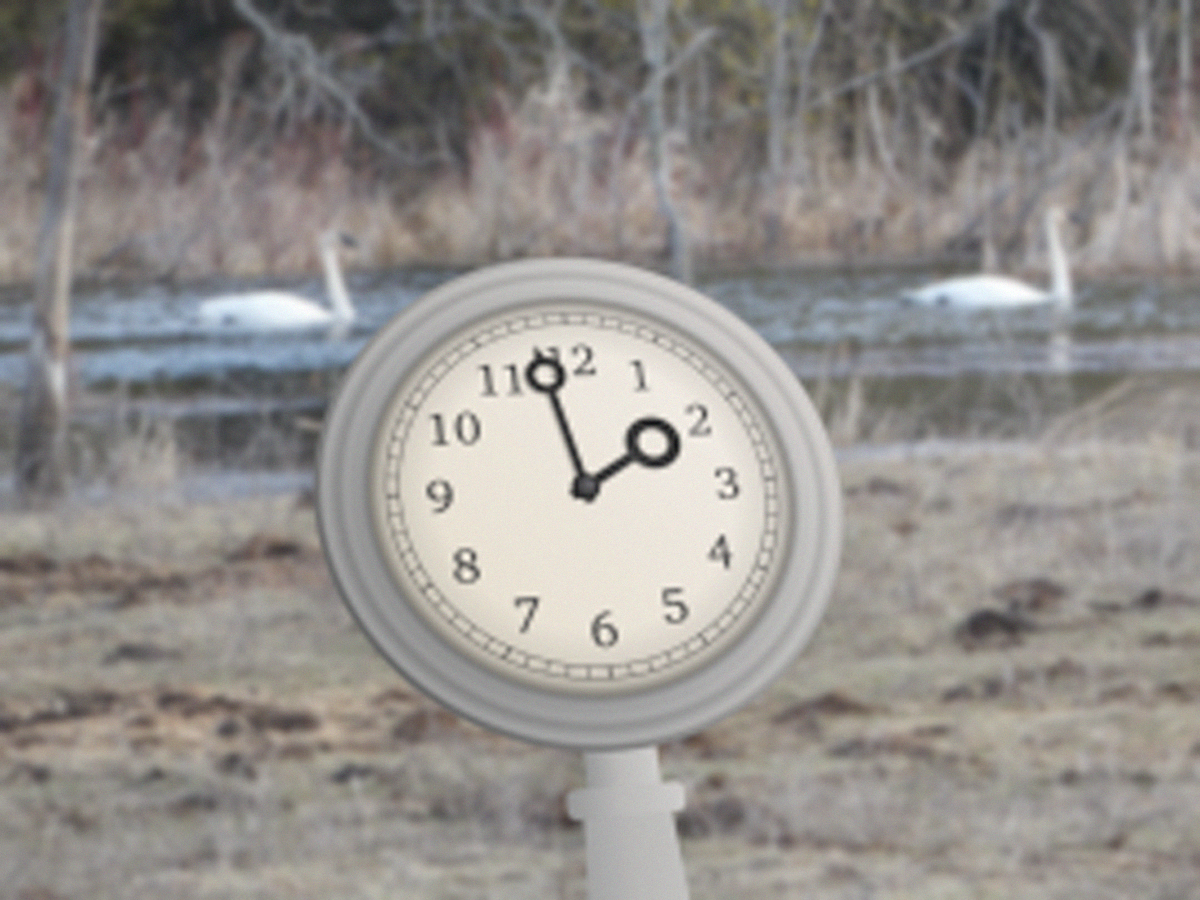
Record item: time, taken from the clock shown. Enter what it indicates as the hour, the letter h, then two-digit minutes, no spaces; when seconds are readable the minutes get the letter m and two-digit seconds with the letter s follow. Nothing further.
1h58
